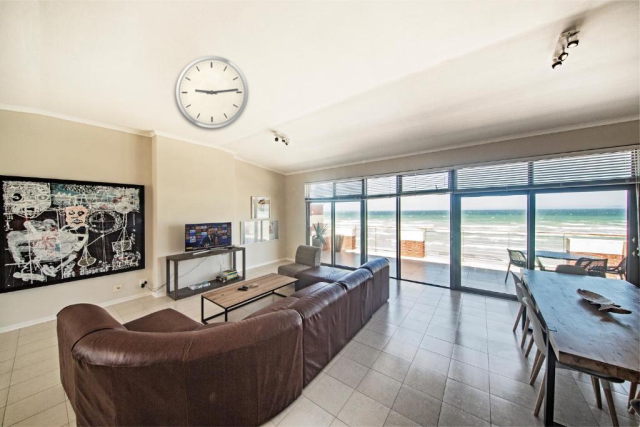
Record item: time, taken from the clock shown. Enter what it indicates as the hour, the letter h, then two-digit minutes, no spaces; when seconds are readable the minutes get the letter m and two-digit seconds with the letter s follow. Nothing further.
9h14
